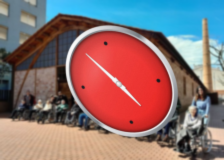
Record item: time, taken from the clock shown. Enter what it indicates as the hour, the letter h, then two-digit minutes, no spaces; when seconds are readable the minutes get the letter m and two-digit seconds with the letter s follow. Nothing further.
4h54
